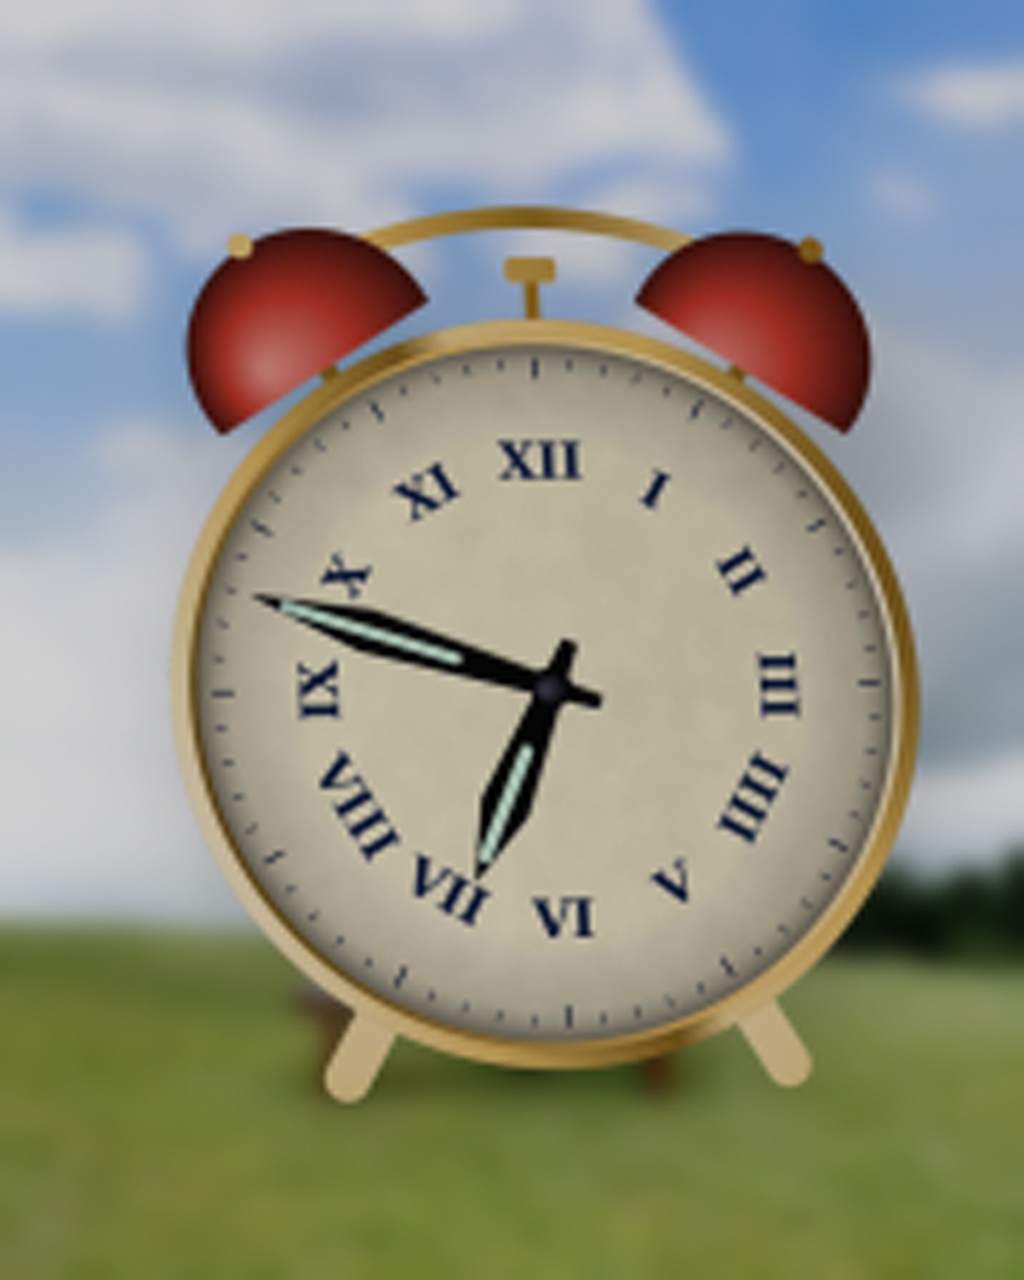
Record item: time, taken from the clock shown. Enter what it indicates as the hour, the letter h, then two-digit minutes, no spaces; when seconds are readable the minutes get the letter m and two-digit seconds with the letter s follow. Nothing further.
6h48
